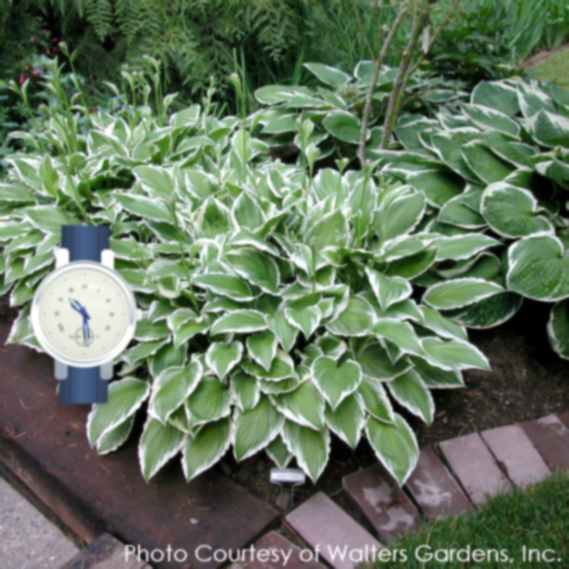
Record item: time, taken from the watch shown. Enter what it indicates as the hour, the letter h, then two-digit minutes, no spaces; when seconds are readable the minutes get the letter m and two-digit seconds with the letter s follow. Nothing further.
10h29
